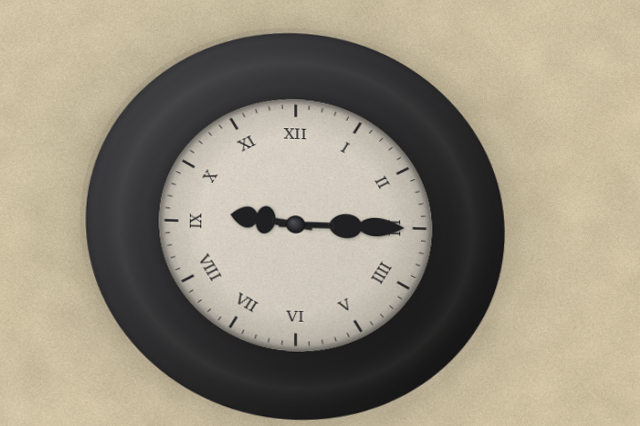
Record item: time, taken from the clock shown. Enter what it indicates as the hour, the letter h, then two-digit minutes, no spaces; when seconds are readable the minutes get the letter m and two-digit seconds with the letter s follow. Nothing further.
9h15
